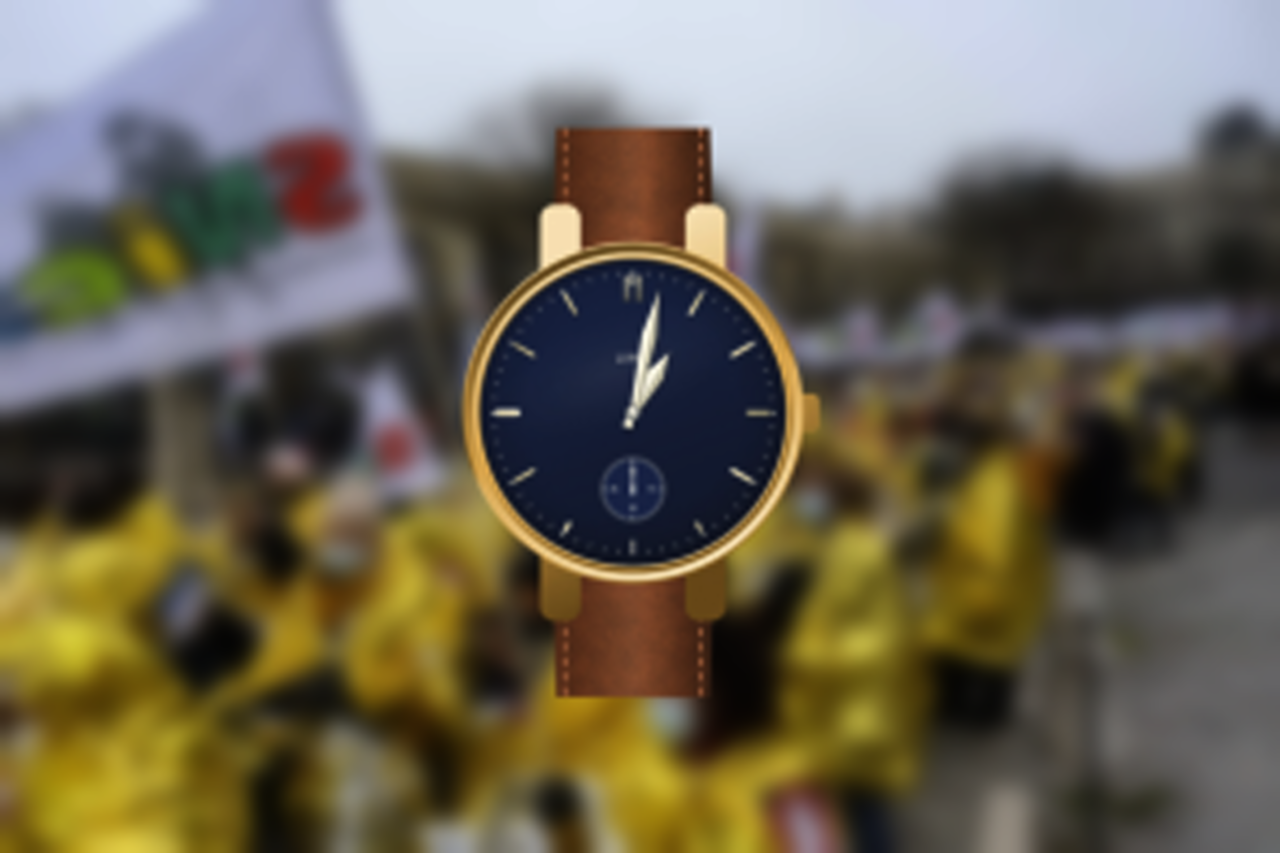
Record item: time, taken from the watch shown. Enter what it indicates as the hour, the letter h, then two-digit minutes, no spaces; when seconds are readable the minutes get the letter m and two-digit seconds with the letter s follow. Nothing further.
1h02
